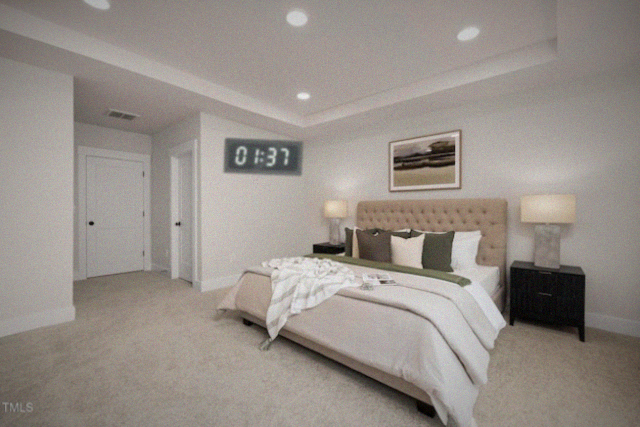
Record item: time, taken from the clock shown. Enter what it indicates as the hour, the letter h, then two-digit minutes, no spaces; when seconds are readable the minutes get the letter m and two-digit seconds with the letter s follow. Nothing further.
1h37
